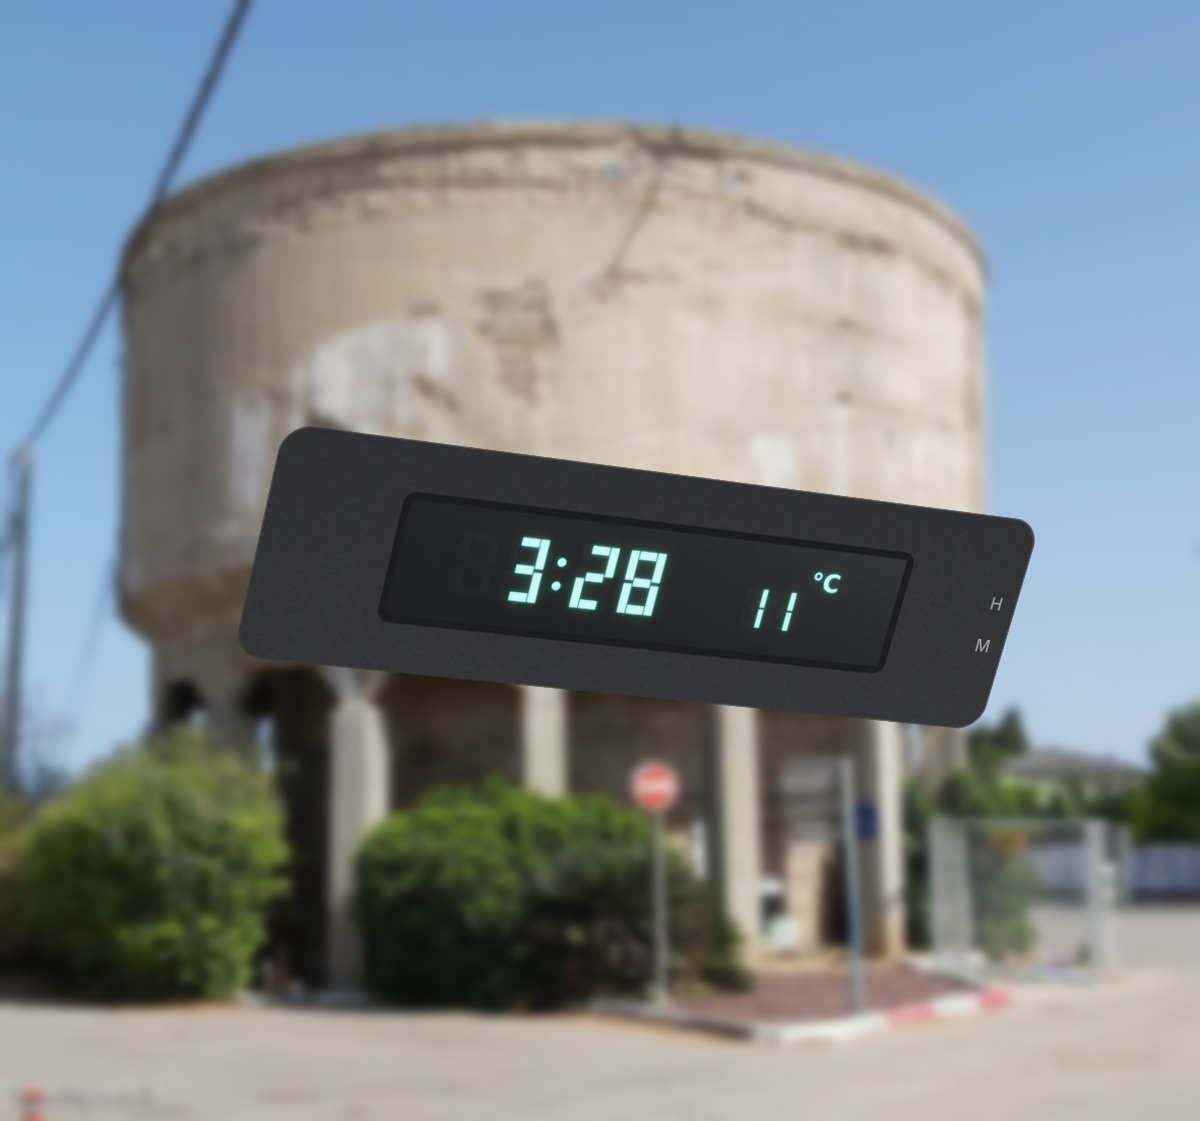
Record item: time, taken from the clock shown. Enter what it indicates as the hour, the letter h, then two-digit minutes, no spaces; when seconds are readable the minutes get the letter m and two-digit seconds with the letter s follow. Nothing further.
3h28
